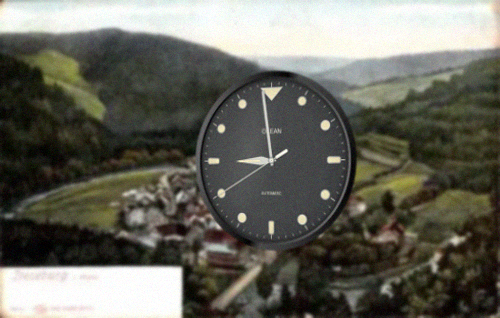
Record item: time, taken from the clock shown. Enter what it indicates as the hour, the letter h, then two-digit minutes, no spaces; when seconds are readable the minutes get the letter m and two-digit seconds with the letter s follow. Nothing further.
8h58m40s
